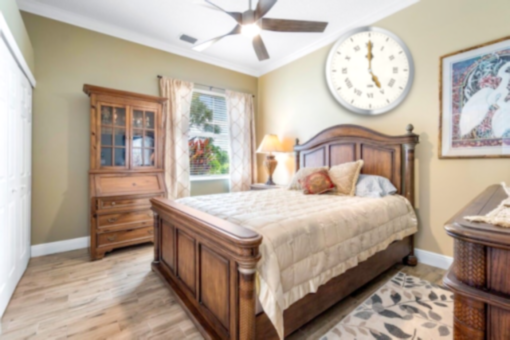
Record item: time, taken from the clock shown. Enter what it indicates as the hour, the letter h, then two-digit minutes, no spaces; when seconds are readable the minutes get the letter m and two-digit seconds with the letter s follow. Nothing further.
5h00
